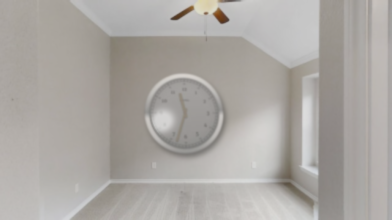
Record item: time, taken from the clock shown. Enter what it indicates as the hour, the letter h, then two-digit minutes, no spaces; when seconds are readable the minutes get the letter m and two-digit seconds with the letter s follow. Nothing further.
11h33
